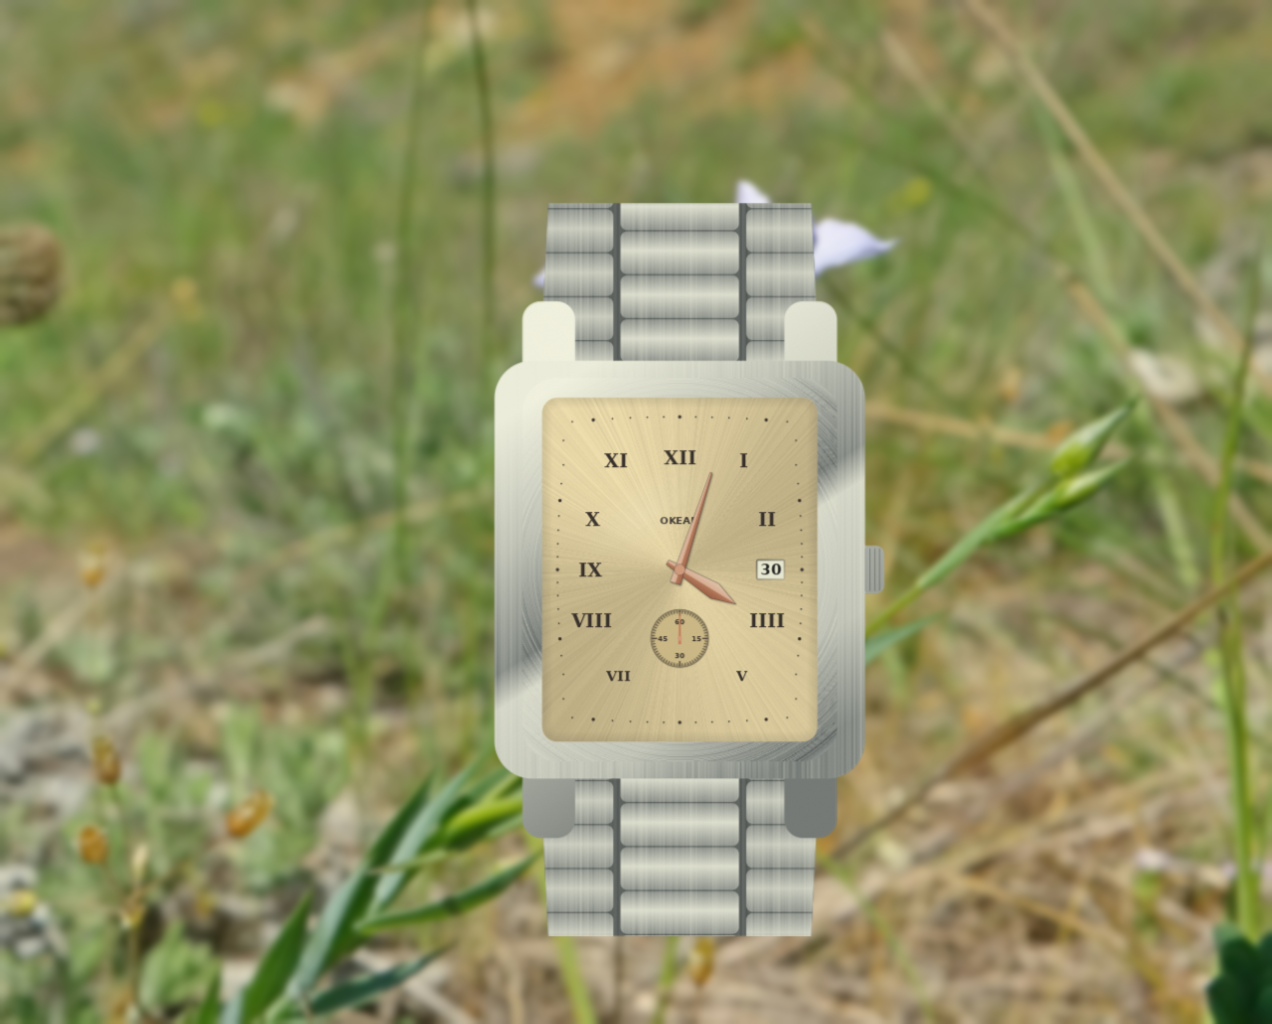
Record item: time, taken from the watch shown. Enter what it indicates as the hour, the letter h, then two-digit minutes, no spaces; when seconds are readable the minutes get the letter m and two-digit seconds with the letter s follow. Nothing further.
4h03
